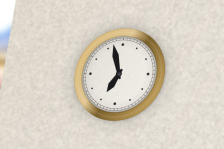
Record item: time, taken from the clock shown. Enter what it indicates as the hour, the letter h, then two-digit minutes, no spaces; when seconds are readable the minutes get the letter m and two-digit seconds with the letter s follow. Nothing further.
6h57
